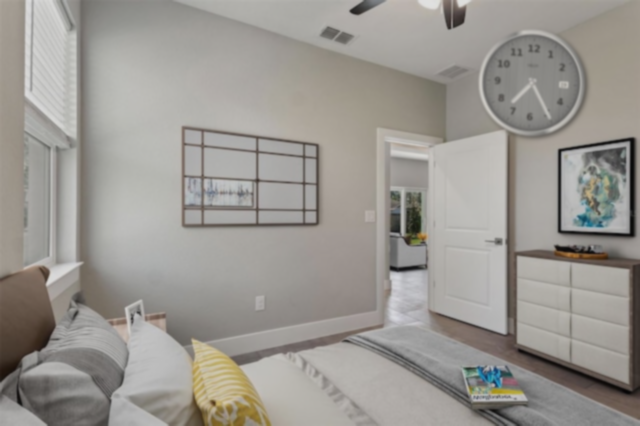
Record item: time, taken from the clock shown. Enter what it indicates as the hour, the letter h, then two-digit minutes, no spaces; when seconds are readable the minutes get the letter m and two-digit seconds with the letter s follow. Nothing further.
7h25
